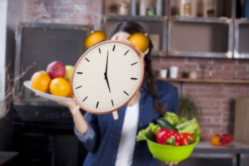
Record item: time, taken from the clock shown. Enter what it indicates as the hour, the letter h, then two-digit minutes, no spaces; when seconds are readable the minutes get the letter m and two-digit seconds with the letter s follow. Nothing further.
4h58
